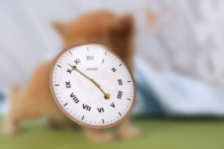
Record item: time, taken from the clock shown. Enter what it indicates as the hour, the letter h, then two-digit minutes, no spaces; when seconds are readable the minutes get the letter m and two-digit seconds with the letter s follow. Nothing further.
4h52
